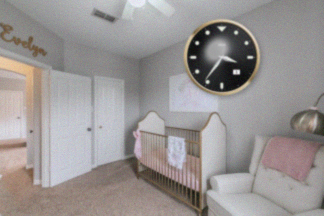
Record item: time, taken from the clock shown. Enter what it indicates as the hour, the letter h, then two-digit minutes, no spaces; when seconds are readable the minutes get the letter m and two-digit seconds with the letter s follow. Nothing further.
3h36
